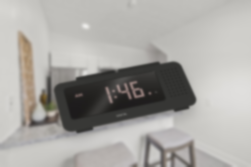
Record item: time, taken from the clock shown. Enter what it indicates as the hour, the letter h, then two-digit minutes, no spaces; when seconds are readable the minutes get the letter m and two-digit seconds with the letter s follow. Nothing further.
1h46
